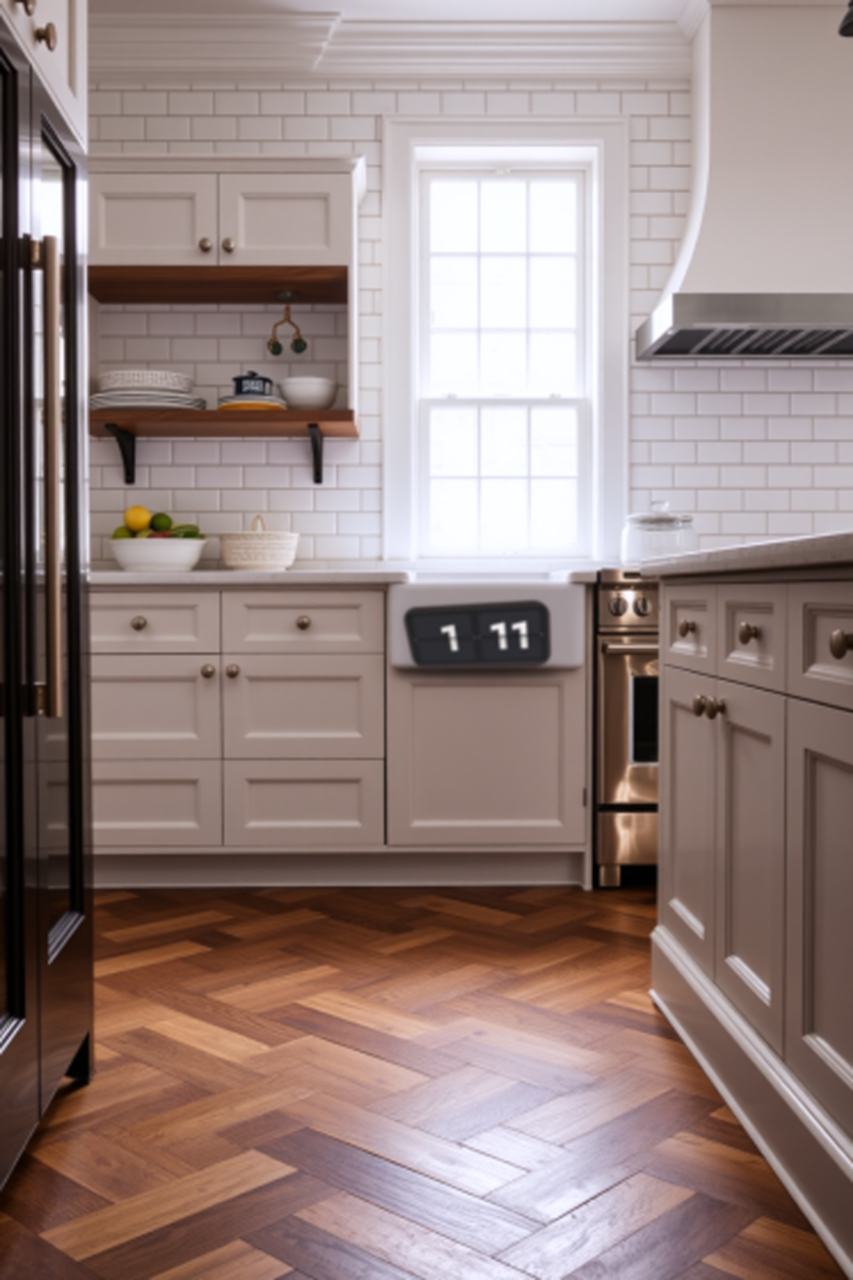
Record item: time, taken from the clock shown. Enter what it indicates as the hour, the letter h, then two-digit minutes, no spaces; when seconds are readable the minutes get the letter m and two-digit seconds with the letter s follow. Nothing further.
1h11
